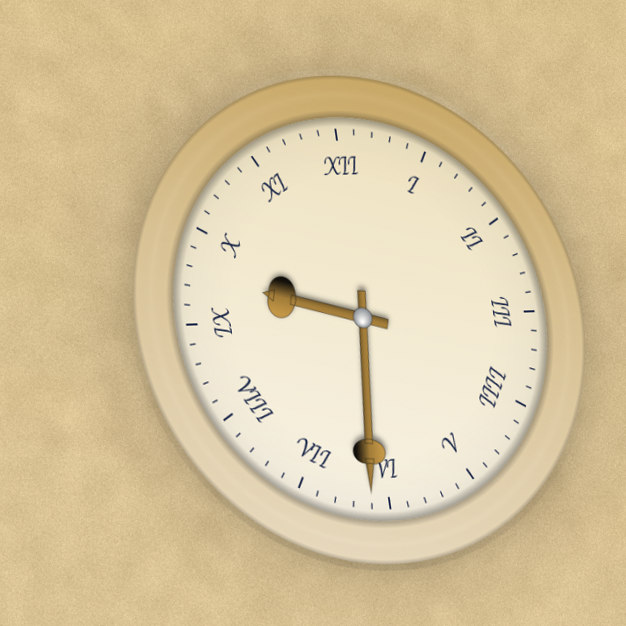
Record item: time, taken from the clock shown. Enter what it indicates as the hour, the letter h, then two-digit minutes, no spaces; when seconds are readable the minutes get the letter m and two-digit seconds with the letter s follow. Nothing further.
9h31
